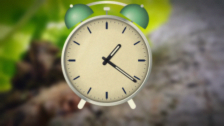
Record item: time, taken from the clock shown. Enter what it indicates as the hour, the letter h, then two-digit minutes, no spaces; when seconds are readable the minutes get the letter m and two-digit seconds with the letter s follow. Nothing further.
1h21
